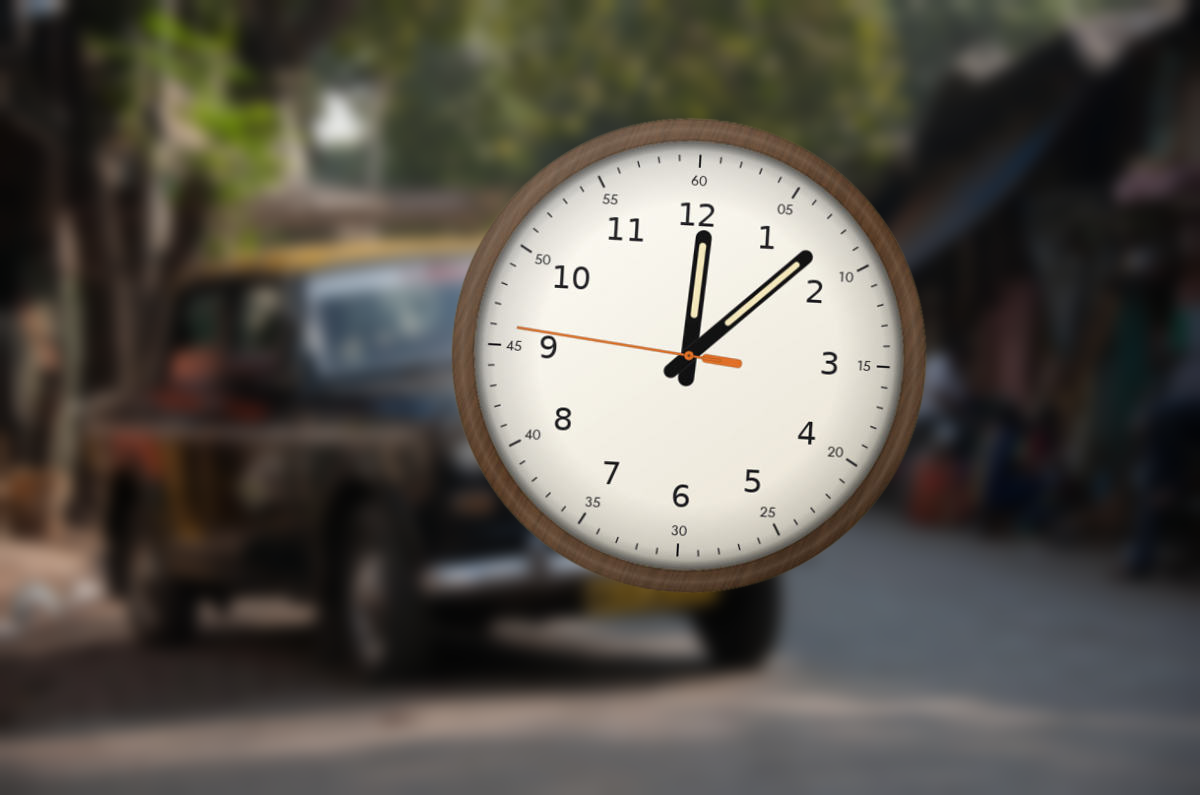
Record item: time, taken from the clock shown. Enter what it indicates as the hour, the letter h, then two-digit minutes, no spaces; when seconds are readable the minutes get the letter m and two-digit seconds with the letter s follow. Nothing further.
12h07m46s
